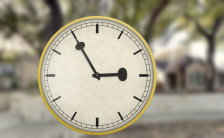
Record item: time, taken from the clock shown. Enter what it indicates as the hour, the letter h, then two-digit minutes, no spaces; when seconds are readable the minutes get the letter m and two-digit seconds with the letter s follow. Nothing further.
2h55
